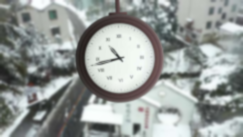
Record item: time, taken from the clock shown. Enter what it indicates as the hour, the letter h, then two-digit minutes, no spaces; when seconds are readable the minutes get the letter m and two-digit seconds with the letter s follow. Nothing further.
10h43
